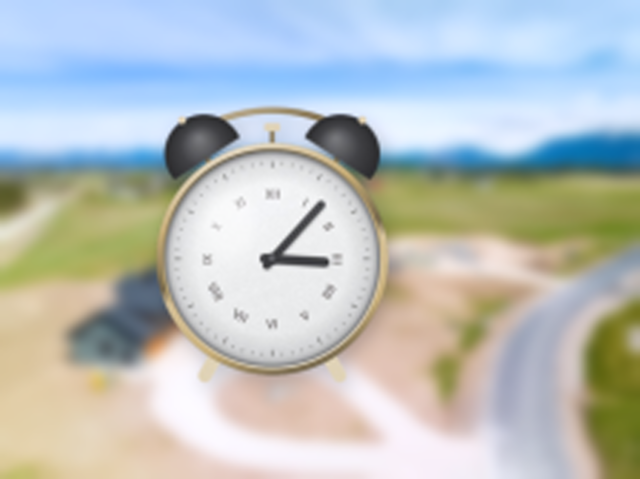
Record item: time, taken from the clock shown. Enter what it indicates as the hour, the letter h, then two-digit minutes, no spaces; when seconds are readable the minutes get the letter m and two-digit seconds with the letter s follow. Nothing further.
3h07
